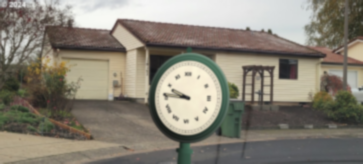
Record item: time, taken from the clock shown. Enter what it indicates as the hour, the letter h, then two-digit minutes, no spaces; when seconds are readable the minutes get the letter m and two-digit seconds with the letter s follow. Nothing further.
9h46
